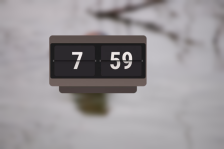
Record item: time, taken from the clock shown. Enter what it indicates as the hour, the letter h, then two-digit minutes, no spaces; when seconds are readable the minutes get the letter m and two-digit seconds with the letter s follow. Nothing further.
7h59
